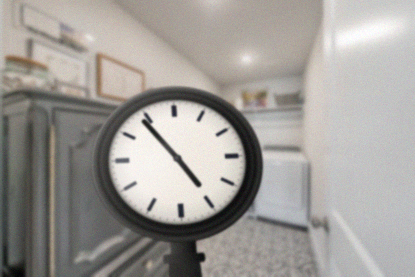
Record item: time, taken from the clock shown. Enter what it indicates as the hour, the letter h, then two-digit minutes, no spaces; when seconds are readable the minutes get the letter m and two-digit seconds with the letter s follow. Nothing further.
4h54
